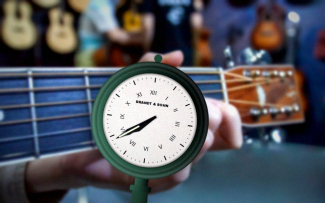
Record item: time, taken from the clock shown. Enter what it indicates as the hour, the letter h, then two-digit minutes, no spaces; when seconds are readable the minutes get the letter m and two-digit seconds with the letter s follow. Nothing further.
7h39
